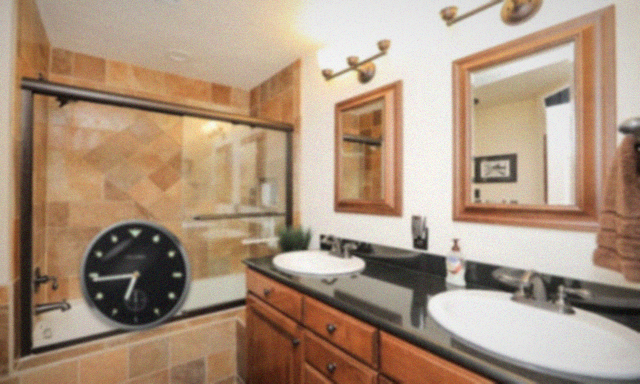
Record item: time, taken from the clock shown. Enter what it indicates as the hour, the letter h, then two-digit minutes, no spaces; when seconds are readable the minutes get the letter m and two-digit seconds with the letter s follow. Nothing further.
6h44
